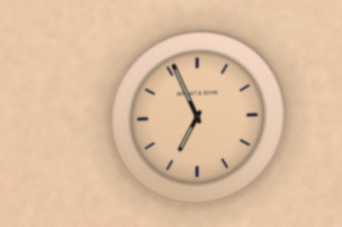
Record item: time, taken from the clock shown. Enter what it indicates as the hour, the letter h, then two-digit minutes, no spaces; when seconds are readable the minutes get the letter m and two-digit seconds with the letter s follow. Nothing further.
6h56
